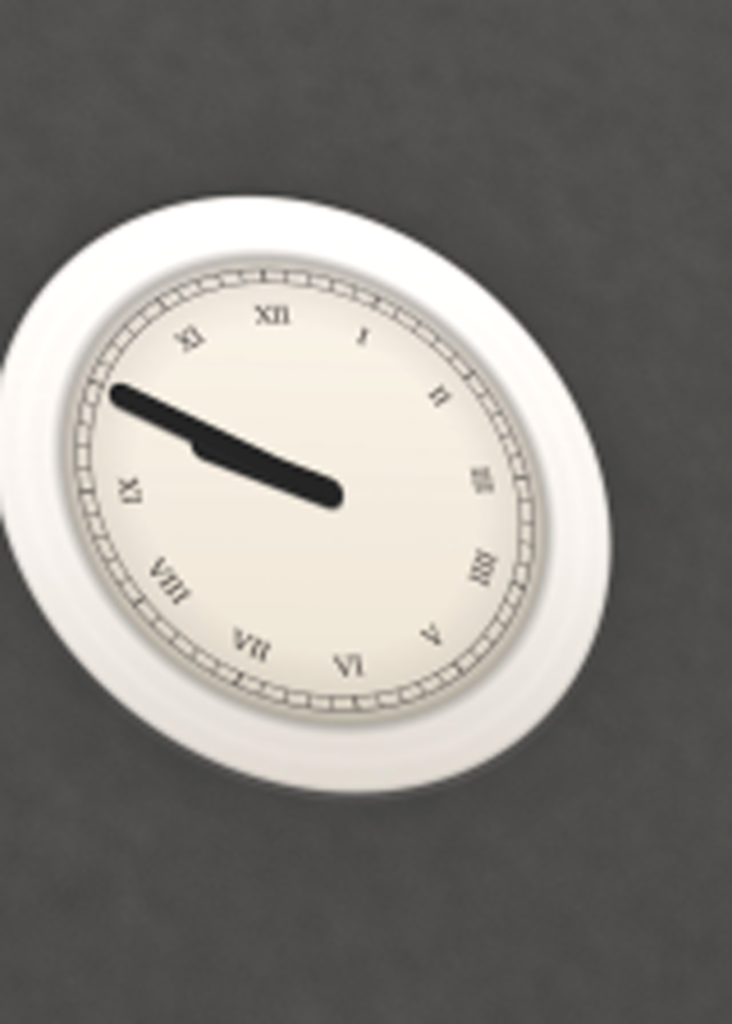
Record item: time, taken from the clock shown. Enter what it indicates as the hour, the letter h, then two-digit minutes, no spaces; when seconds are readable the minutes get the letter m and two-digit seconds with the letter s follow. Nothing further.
9h50
